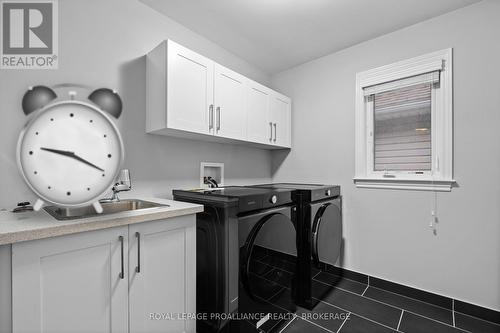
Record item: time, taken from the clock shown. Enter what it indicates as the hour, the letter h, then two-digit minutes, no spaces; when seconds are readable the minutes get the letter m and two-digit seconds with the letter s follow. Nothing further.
9h19
